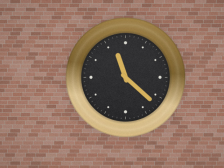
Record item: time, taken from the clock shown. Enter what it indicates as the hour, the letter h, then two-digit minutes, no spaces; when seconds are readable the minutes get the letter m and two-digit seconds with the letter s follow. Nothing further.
11h22
